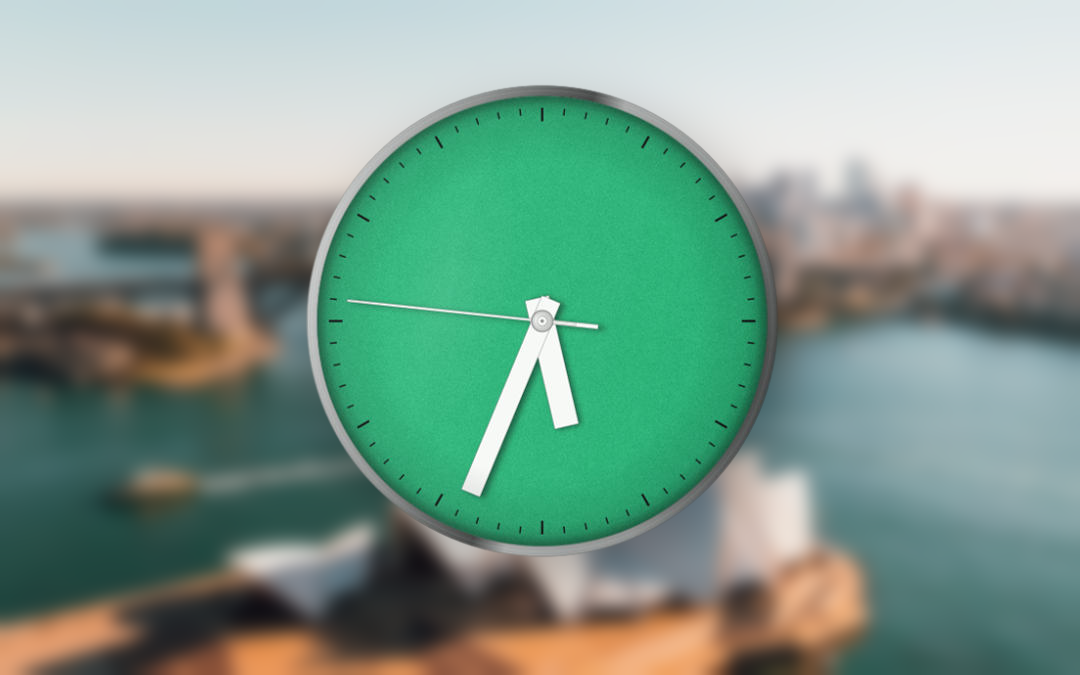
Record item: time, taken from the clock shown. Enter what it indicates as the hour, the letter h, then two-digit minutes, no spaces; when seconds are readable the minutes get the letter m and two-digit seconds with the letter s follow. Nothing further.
5h33m46s
